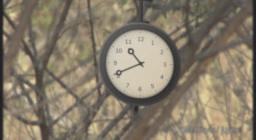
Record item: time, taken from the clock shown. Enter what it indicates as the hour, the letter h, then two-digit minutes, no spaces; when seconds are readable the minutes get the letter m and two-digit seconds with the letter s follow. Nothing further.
10h41
